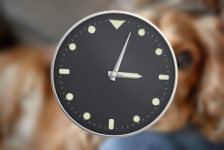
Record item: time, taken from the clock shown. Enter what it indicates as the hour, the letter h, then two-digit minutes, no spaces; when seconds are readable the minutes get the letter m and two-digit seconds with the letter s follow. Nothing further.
3h03
